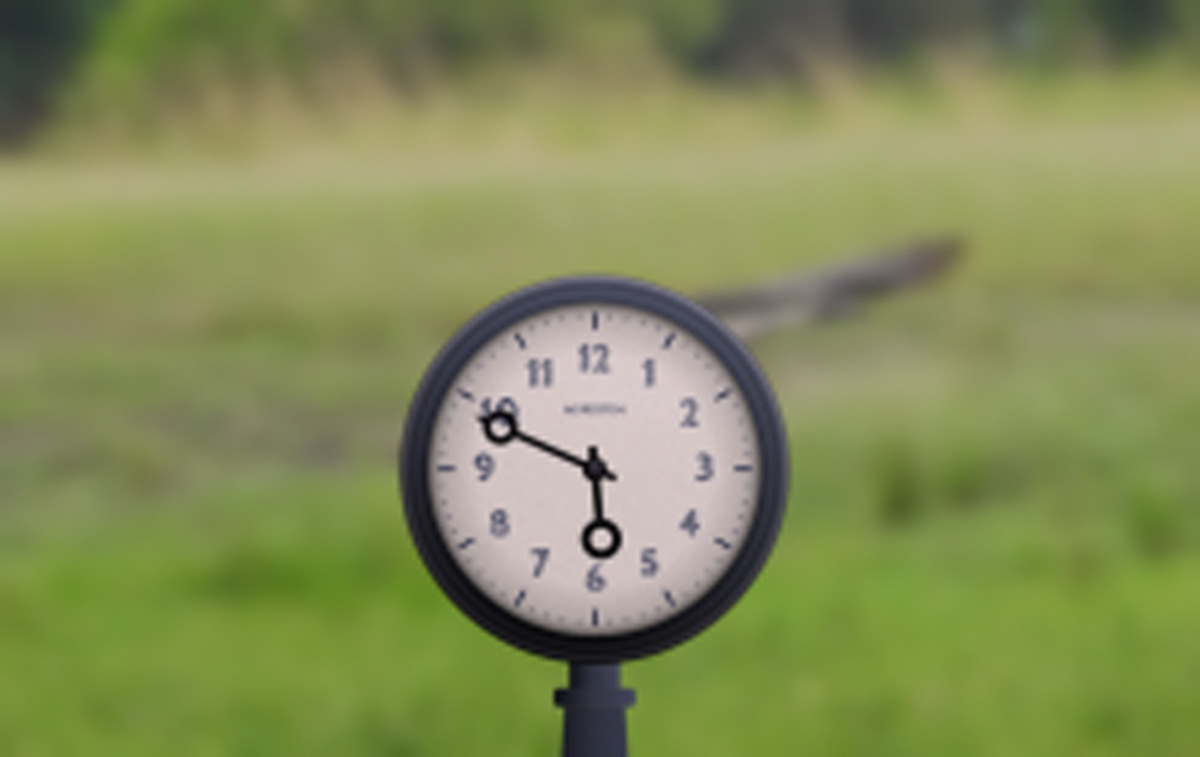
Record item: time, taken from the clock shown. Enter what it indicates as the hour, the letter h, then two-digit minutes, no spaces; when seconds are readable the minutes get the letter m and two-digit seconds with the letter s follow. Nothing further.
5h49
